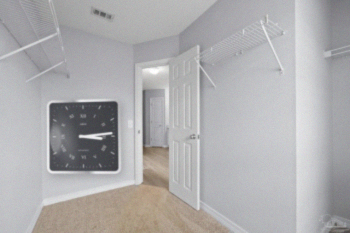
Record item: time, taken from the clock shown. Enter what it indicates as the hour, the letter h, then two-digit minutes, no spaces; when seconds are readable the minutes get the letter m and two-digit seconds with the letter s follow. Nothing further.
3h14
